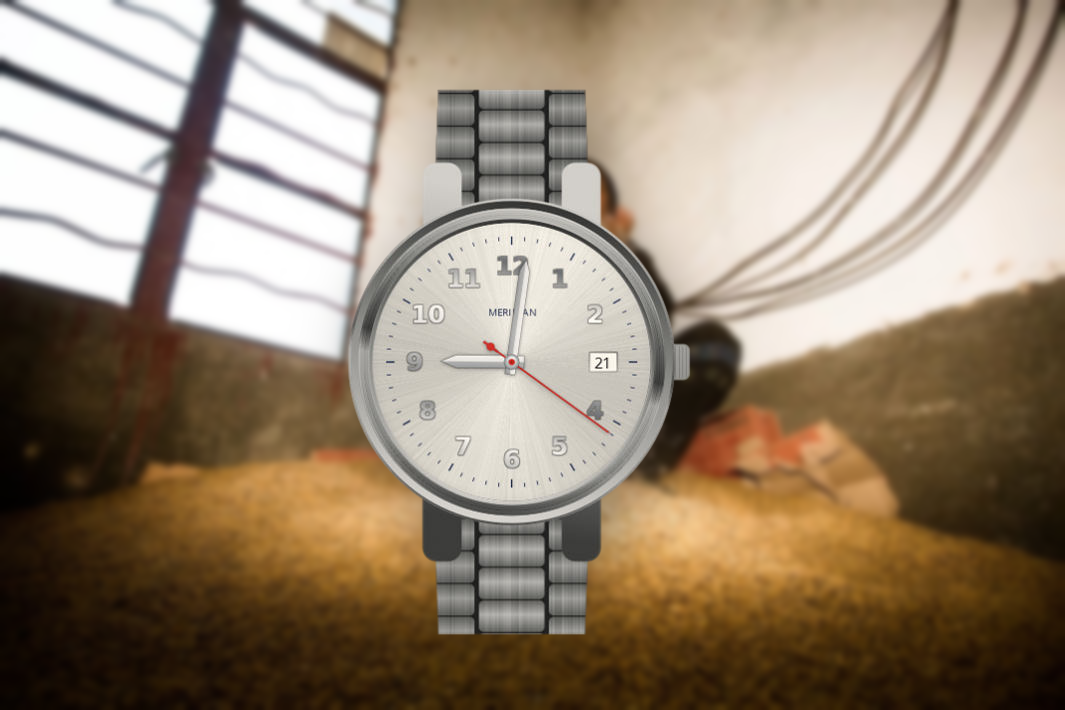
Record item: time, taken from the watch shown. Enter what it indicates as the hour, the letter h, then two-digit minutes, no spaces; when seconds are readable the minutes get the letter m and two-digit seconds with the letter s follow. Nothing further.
9h01m21s
